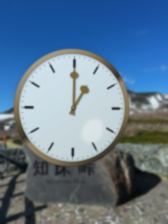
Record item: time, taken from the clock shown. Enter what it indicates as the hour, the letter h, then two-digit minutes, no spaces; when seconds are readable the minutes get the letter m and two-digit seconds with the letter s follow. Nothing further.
1h00
